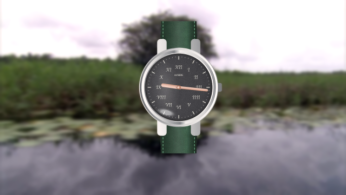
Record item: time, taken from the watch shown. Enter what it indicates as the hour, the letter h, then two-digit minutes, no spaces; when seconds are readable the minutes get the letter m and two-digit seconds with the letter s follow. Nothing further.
9h16
